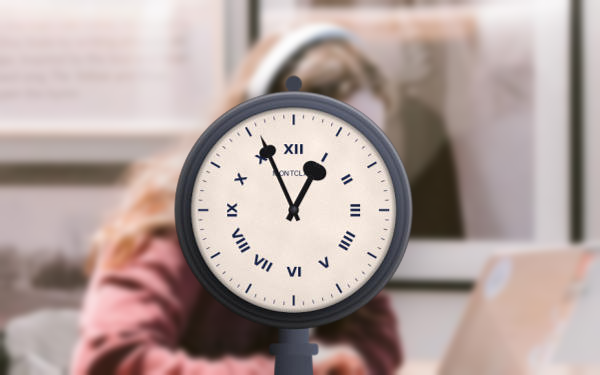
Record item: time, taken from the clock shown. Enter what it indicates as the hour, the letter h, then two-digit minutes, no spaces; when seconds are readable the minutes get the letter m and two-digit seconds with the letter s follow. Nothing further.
12h56
